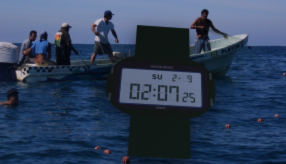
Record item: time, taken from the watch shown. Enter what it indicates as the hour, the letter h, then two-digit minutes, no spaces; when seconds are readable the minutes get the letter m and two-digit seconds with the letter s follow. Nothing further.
2h07m25s
